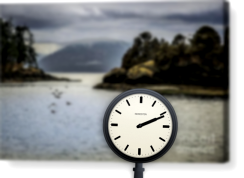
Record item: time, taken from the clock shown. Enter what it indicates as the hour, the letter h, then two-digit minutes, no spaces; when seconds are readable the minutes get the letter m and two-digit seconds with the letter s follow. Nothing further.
2h11
